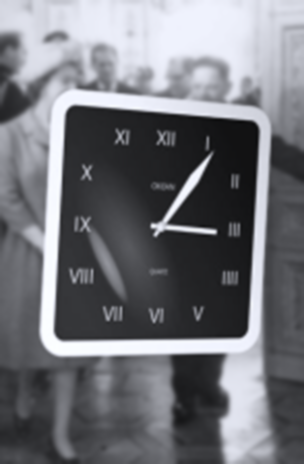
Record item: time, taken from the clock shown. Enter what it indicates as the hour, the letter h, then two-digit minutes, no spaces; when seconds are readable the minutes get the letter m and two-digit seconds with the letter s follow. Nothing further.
3h06
